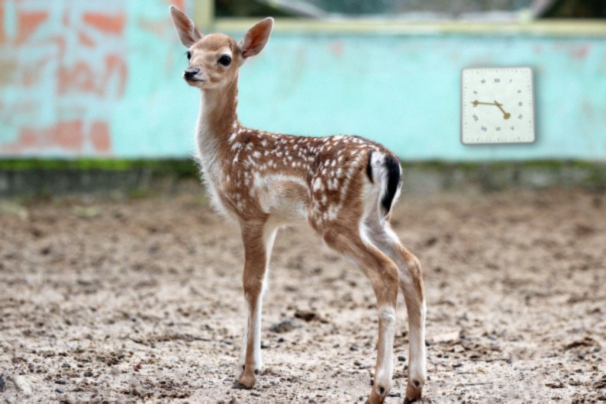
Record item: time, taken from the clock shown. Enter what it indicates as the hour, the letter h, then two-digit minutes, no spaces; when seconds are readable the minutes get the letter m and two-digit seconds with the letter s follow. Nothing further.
4h46
